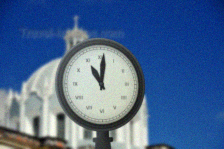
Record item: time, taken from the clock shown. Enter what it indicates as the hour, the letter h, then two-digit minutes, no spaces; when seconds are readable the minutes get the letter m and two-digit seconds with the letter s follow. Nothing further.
11h01
